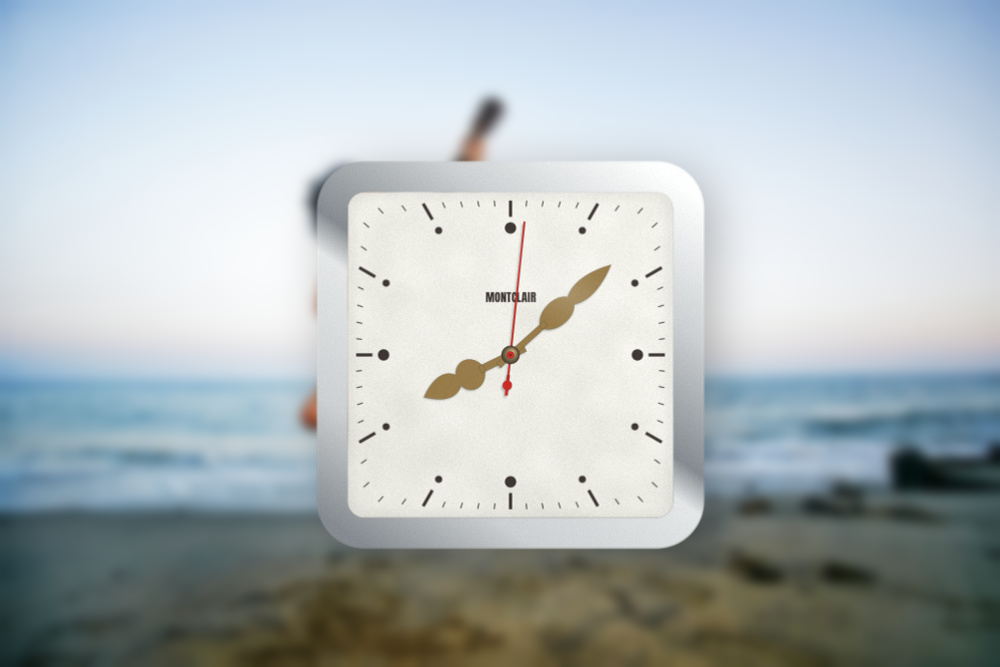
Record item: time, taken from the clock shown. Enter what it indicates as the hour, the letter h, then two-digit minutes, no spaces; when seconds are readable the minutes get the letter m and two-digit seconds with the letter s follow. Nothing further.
8h08m01s
